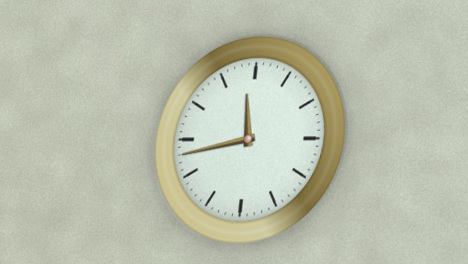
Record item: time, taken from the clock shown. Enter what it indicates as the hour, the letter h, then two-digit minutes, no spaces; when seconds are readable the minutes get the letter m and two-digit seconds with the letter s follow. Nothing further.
11h43
